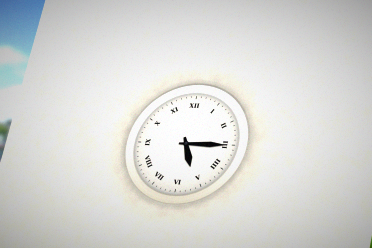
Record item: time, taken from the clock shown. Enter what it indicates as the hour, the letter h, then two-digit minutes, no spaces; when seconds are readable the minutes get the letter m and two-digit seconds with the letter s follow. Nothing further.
5h15
